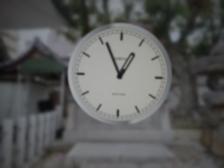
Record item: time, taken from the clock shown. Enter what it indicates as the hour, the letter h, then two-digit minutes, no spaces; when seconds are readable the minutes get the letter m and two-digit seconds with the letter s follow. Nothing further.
12h56
